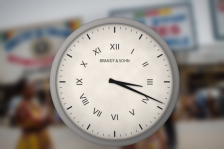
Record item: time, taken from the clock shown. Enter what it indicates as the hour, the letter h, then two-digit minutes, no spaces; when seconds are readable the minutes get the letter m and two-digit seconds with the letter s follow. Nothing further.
3h19
